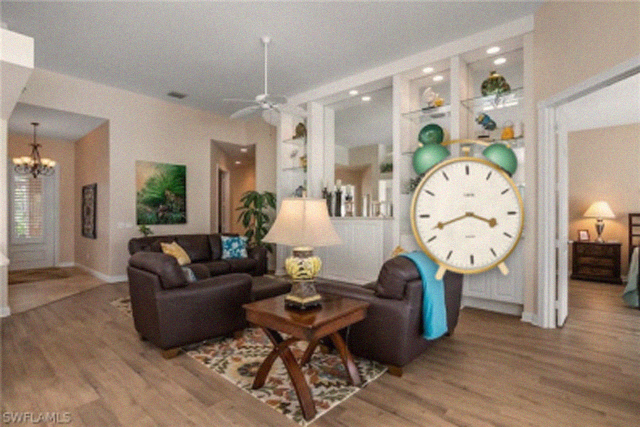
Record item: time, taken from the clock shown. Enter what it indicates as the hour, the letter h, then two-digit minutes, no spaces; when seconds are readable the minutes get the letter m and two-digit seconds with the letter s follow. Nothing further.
3h42
